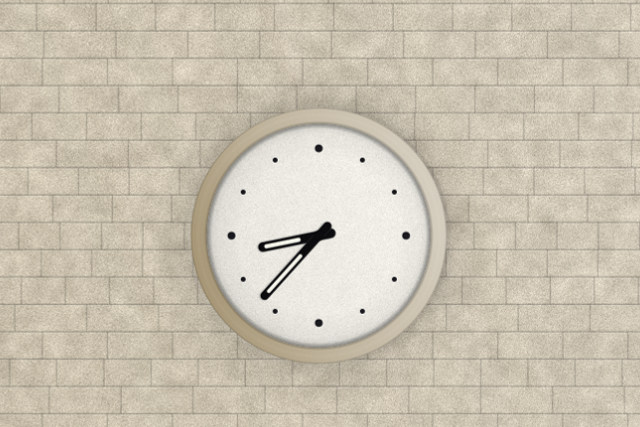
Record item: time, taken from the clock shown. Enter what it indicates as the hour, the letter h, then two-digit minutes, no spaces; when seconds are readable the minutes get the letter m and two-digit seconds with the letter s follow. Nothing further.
8h37
